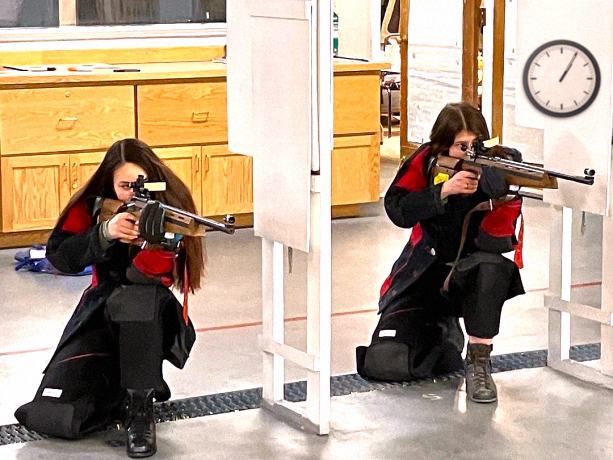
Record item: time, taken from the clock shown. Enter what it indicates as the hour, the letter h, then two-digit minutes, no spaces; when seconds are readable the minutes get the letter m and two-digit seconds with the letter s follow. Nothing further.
1h05
